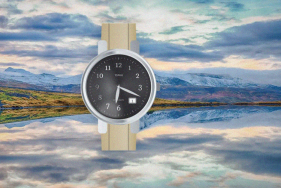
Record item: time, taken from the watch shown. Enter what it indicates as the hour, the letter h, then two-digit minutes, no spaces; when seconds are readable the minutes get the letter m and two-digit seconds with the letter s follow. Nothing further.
6h19
